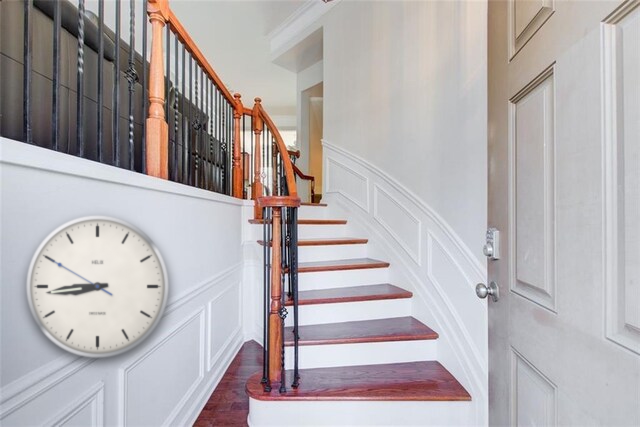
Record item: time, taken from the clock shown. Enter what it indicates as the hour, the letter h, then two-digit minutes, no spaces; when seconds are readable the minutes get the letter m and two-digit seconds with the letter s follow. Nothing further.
8h43m50s
